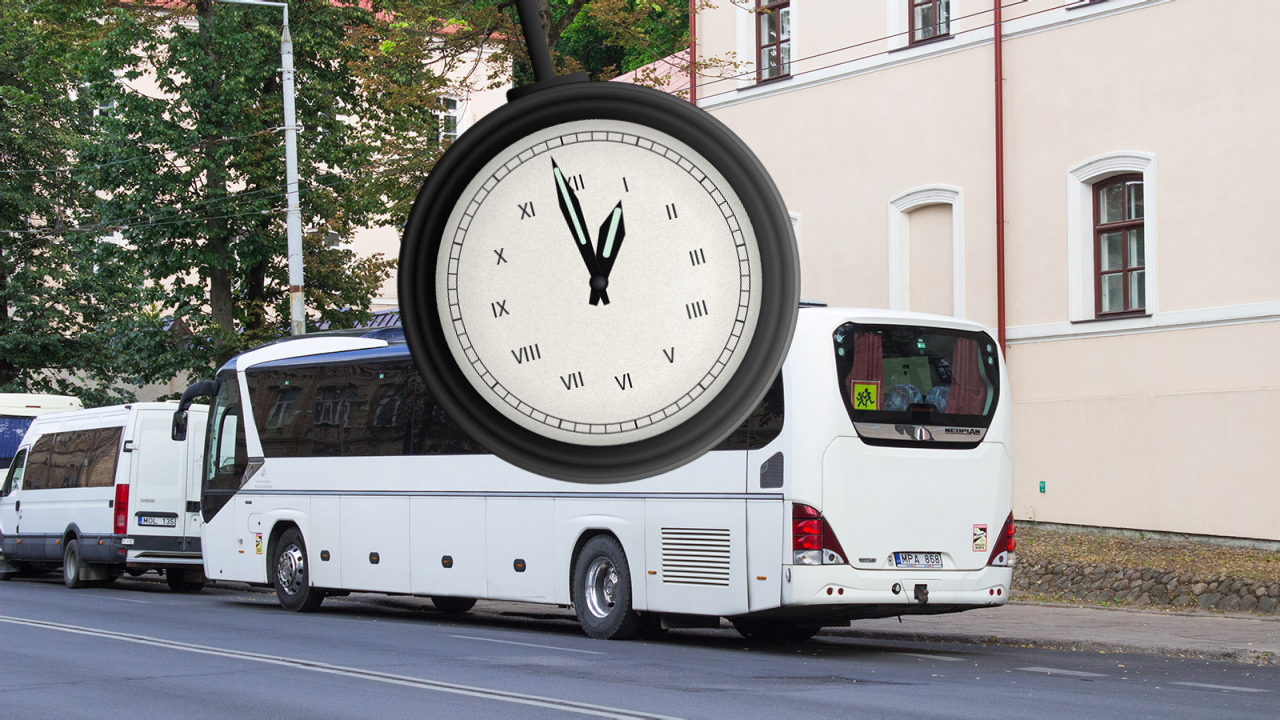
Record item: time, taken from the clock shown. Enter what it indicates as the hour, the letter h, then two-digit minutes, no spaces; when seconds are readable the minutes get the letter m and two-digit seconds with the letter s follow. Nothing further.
12h59
